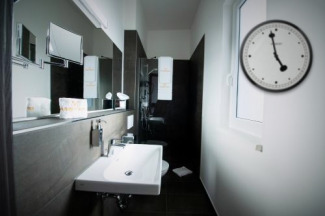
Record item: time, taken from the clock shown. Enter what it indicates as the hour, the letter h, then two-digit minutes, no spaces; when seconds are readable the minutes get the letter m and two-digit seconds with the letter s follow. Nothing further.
4h58
